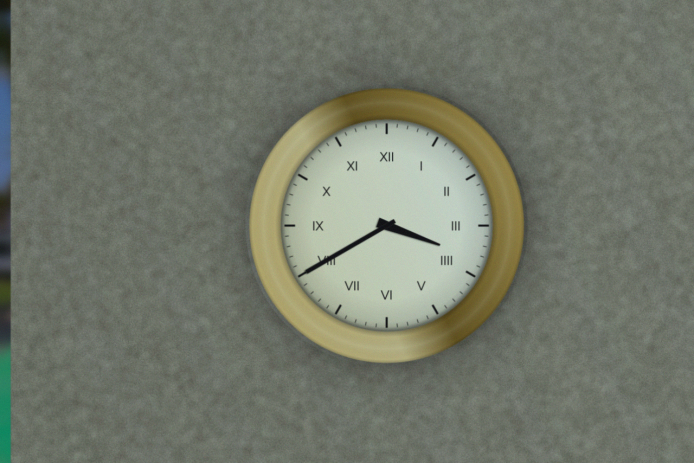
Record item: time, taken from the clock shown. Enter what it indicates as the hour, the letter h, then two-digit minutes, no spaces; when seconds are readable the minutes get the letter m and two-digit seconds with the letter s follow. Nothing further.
3h40
